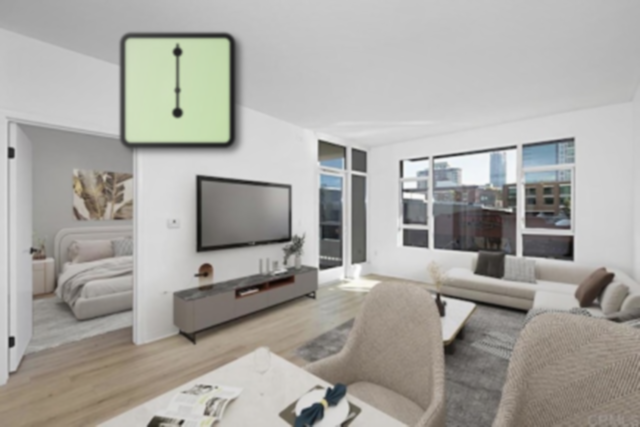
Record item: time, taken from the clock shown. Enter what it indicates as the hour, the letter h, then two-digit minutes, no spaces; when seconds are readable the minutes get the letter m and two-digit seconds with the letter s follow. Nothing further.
6h00
